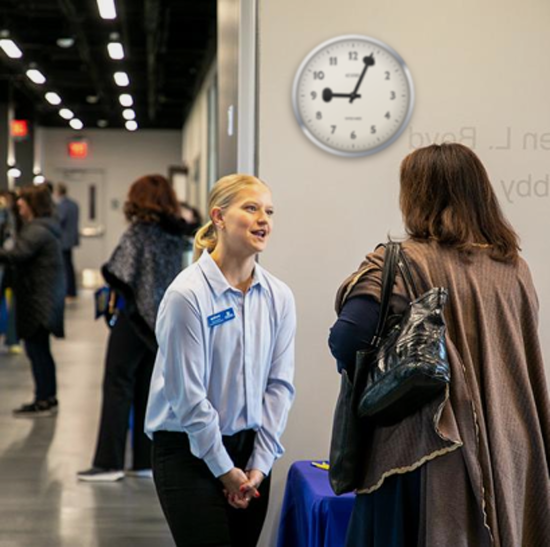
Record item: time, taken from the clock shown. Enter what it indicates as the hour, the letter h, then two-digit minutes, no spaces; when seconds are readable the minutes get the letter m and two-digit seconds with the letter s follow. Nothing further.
9h04
